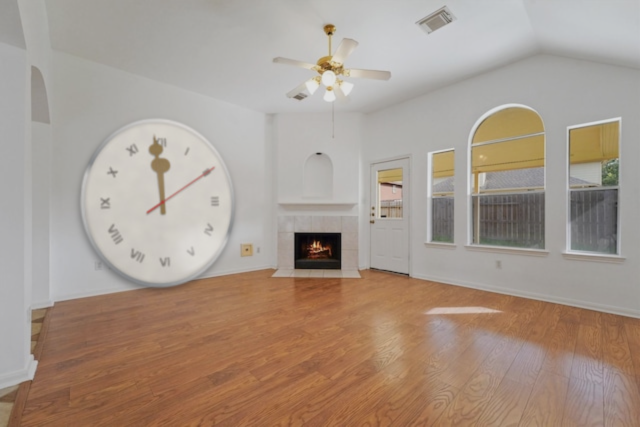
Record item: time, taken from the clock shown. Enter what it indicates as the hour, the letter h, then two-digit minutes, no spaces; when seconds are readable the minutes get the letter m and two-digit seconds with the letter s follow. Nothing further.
11h59m10s
